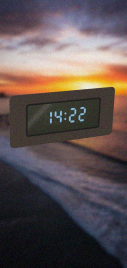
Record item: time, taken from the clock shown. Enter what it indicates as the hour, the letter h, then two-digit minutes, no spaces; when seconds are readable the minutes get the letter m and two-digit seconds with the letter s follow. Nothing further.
14h22
